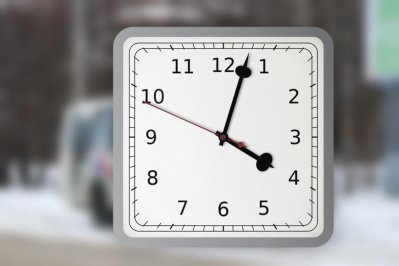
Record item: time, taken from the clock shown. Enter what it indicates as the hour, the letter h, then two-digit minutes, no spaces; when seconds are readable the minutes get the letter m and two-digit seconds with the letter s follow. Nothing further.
4h02m49s
